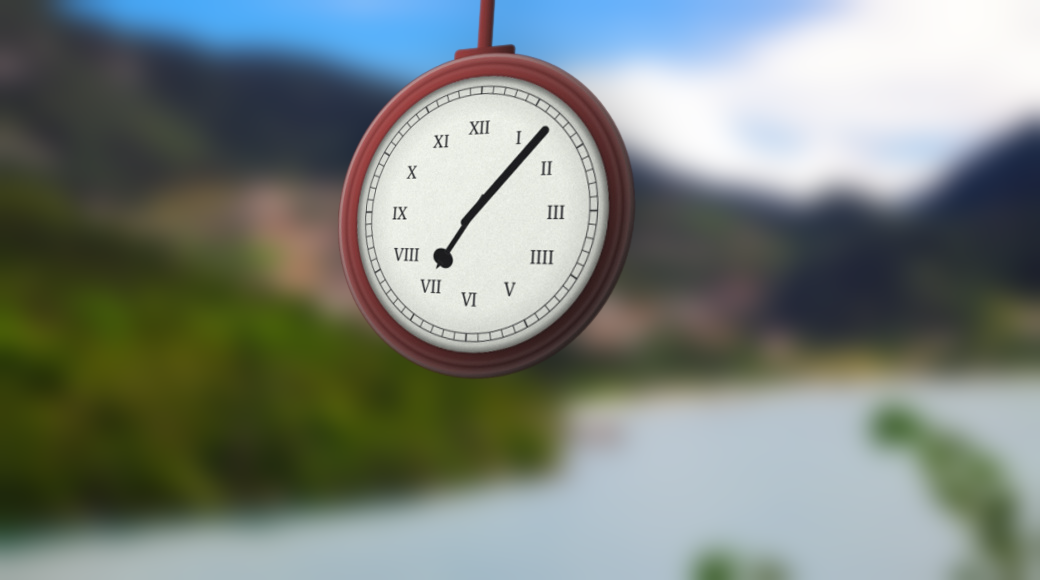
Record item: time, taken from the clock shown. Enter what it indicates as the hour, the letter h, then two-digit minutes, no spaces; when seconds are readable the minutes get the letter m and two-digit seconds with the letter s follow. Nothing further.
7h07
